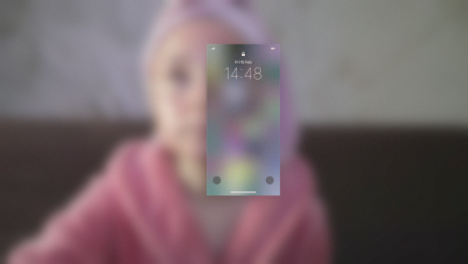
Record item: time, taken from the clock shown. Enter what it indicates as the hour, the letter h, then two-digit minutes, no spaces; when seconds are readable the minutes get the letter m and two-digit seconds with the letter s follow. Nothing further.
14h48
